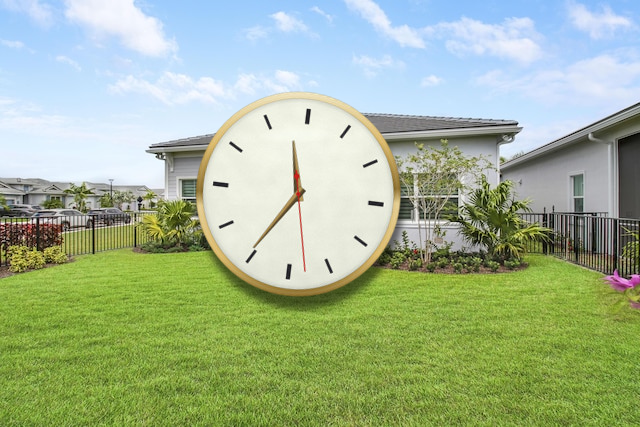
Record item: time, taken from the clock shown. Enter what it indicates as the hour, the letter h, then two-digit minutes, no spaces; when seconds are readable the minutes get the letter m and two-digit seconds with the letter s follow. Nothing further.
11h35m28s
